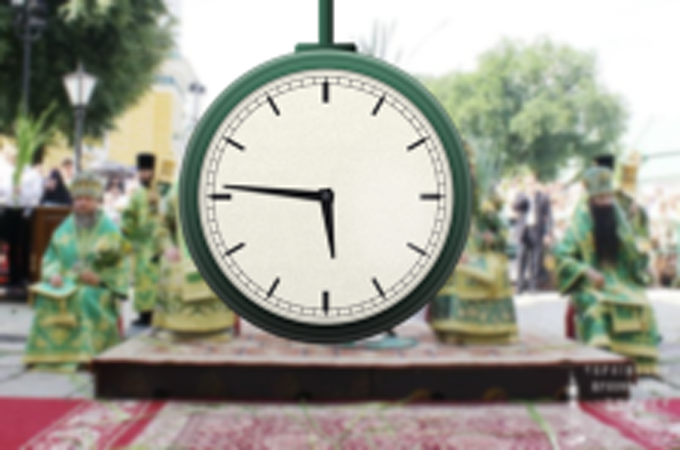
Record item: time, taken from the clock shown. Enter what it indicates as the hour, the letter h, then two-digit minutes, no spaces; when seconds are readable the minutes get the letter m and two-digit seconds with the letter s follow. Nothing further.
5h46
